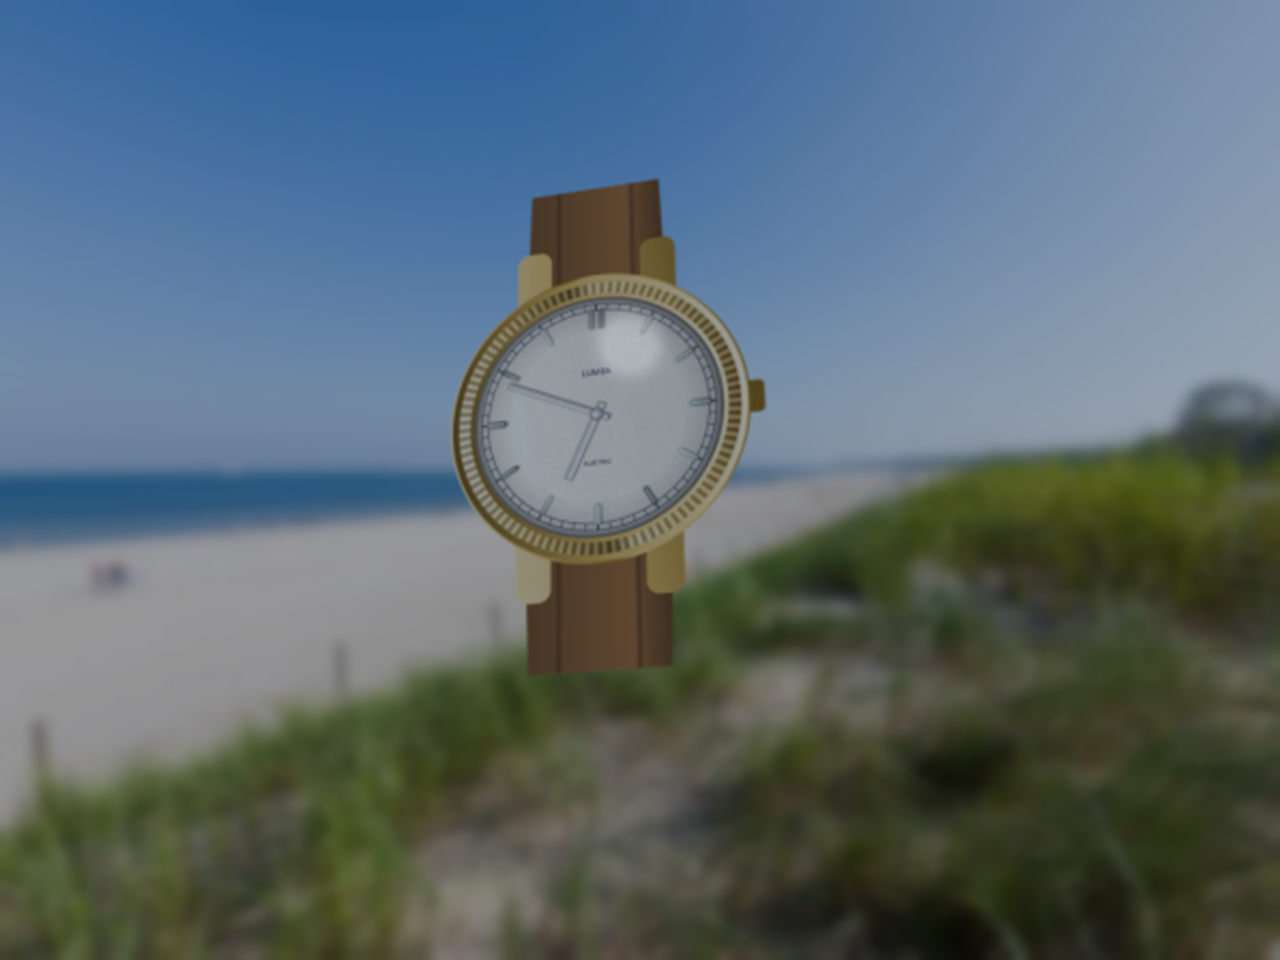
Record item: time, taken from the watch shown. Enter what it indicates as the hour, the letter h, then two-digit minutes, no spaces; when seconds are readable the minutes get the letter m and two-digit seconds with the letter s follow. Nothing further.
6h49
